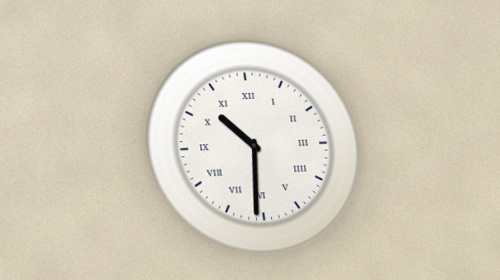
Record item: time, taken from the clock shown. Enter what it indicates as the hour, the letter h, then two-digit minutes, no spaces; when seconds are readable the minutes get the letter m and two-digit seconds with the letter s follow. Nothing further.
10h31
